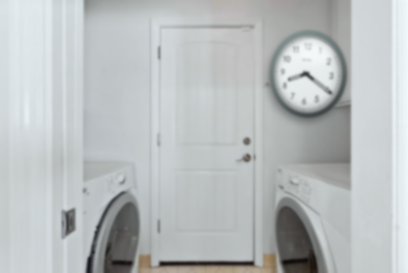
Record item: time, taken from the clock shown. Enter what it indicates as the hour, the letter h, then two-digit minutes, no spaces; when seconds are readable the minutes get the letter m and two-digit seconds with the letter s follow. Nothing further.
8h20
